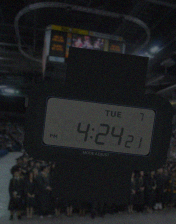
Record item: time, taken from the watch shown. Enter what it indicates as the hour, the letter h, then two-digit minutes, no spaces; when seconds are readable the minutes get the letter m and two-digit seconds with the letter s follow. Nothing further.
4h24m21s
